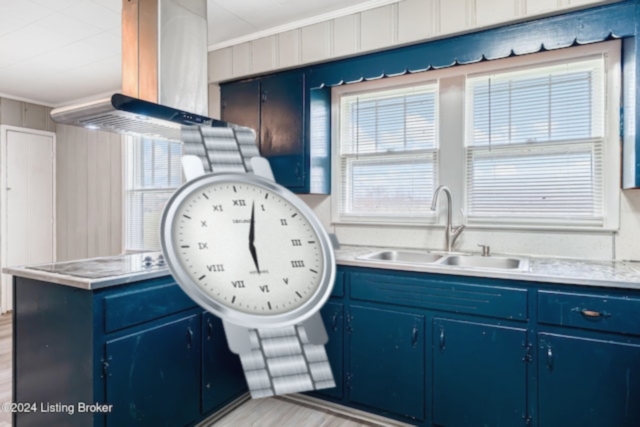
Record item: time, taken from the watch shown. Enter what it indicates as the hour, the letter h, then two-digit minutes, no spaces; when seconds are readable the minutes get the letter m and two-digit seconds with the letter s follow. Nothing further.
6h03
